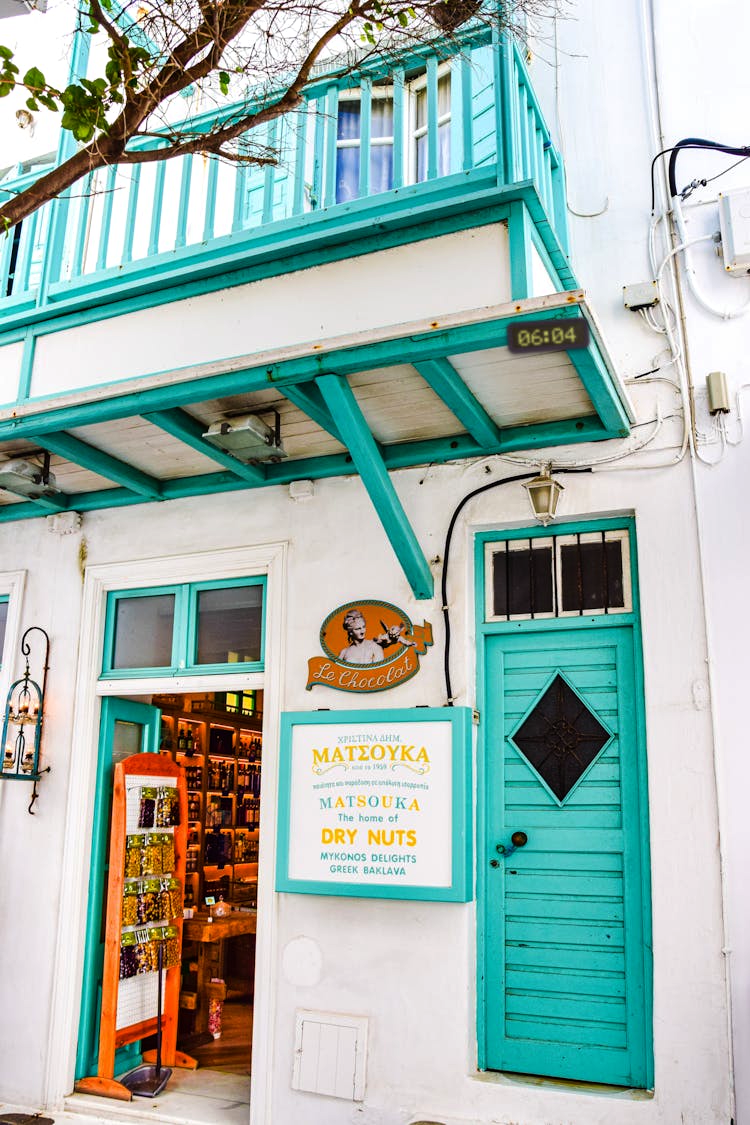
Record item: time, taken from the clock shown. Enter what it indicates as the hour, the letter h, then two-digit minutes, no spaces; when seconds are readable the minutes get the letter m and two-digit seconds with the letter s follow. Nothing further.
6h04
